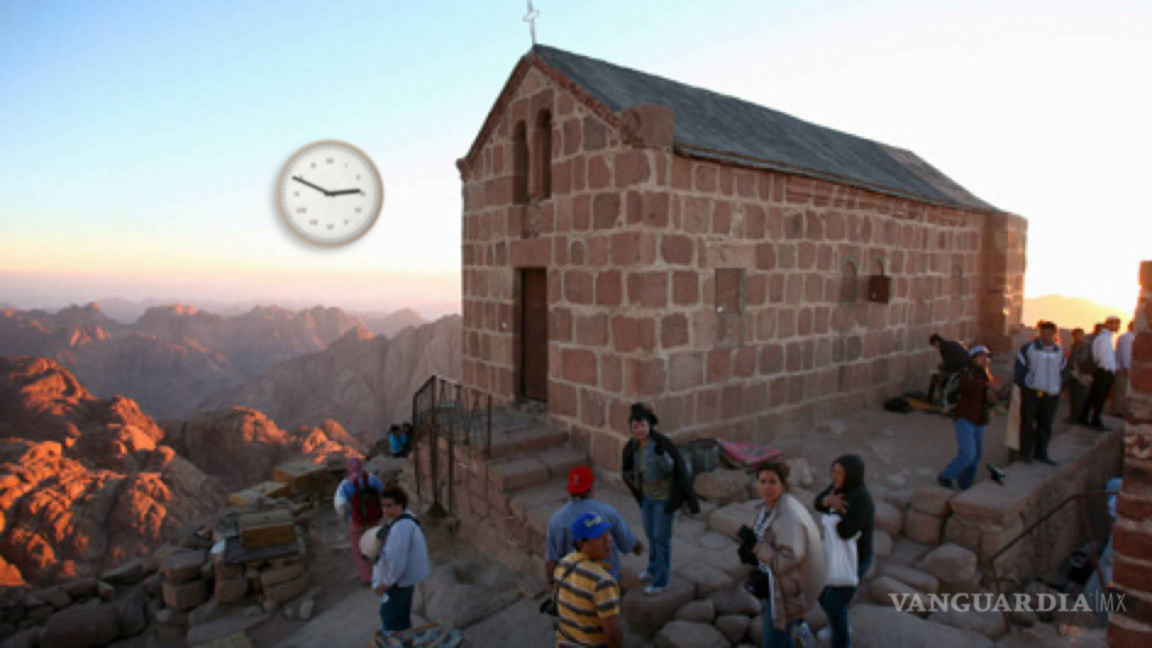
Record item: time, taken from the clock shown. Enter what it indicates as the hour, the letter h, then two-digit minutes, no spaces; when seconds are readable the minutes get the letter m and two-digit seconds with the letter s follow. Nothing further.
2h49
